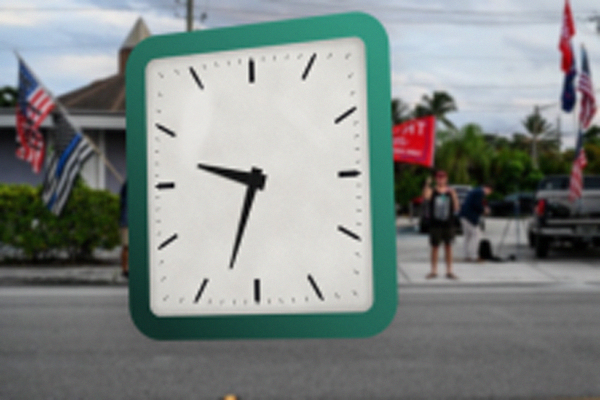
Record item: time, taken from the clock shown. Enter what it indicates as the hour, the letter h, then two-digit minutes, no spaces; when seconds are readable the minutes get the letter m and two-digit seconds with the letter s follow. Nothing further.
9h33
